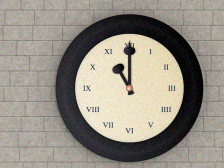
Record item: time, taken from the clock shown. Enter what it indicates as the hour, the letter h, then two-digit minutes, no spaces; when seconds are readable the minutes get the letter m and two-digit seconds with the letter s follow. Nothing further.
11h00
